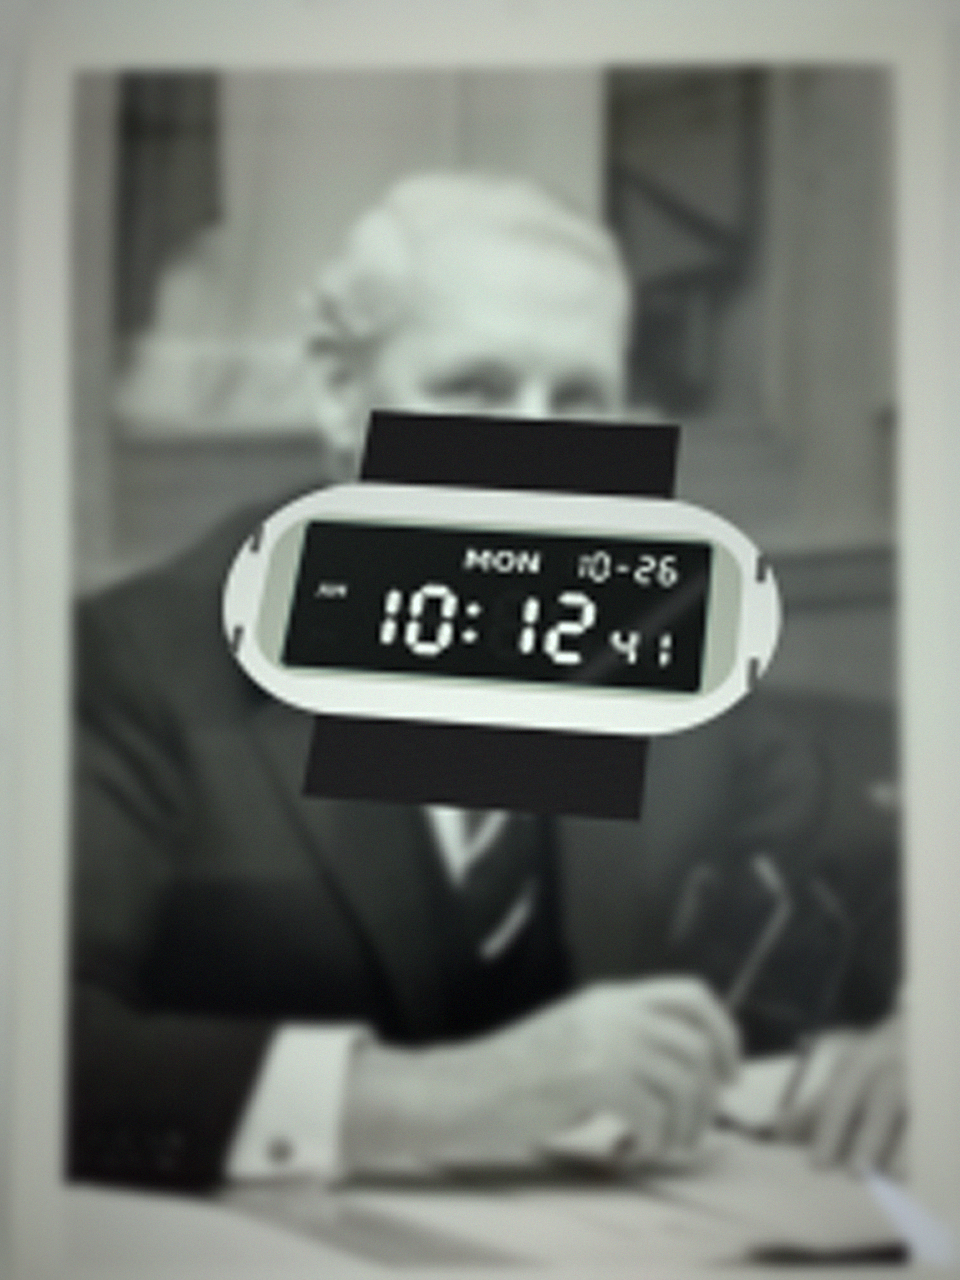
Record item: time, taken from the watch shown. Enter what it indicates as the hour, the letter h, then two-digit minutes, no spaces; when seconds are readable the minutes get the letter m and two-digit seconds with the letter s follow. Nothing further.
10h12m41s
